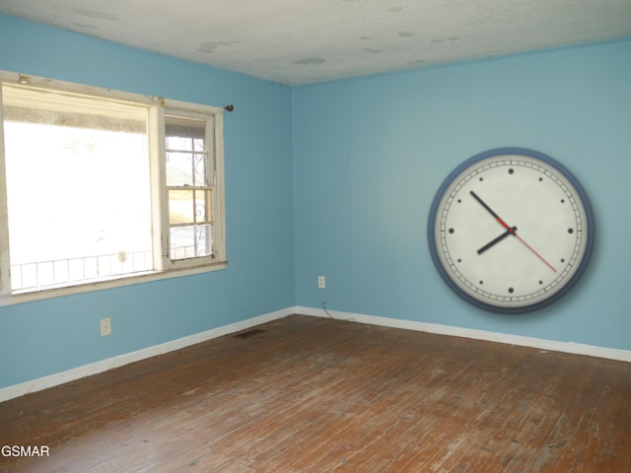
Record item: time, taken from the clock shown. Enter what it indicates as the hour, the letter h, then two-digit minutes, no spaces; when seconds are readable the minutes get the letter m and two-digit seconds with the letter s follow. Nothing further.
7h52m22s
